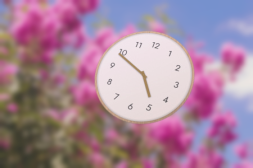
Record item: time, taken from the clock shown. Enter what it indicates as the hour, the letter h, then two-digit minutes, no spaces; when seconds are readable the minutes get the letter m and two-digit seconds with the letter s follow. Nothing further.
4h49
